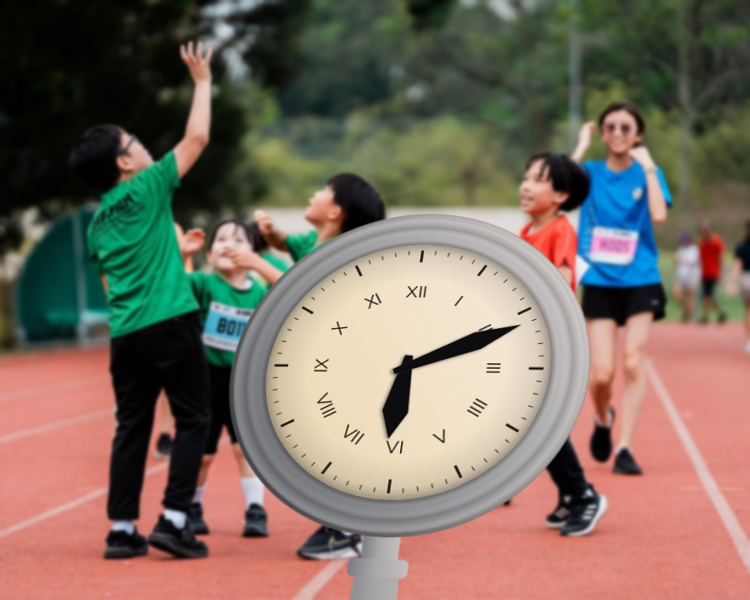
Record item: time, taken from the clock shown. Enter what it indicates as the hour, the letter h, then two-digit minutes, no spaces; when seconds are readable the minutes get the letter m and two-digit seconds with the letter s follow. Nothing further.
6h11
